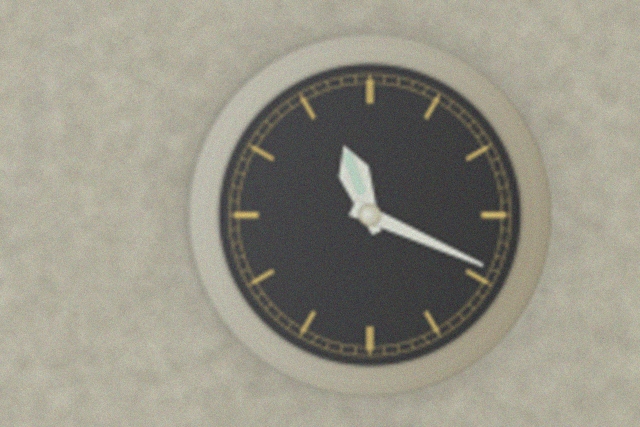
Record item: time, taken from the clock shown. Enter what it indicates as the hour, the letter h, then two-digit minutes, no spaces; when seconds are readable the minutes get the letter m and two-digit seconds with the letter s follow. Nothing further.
11h19
